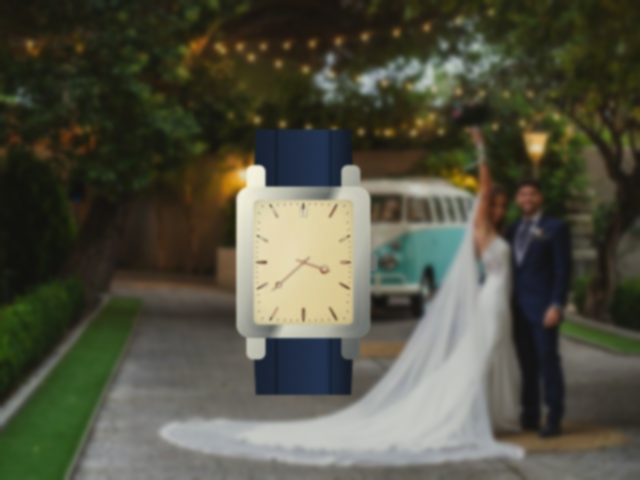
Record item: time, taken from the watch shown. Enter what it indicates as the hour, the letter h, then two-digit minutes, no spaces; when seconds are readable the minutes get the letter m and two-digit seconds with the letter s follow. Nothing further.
3h38
